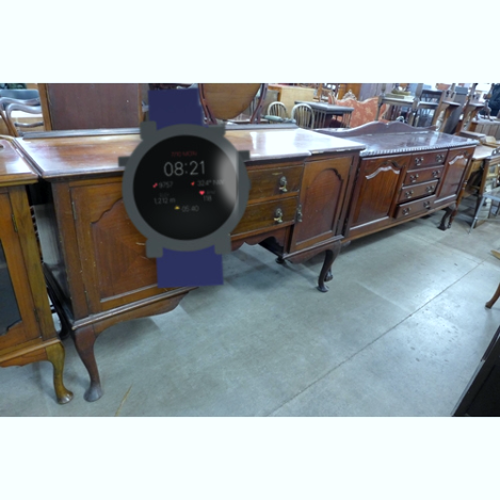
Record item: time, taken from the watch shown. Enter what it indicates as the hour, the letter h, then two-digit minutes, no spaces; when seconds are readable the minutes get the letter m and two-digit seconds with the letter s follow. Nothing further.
8h21
